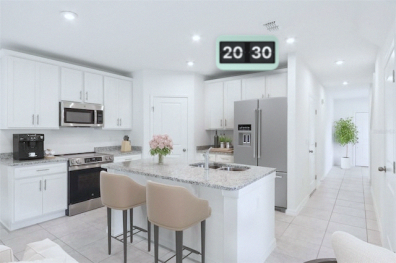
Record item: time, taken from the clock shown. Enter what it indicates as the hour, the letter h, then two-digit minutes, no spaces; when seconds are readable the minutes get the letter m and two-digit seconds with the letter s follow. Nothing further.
20h30
